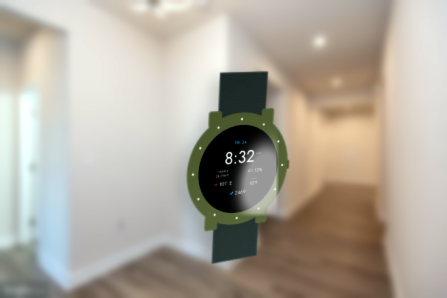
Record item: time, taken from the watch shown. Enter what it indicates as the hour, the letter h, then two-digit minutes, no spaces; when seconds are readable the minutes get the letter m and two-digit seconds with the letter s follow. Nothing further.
8h32
